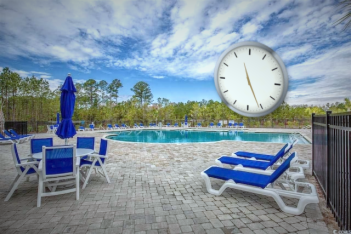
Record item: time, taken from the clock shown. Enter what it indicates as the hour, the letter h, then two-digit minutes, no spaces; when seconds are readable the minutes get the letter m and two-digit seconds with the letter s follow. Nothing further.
11h26
